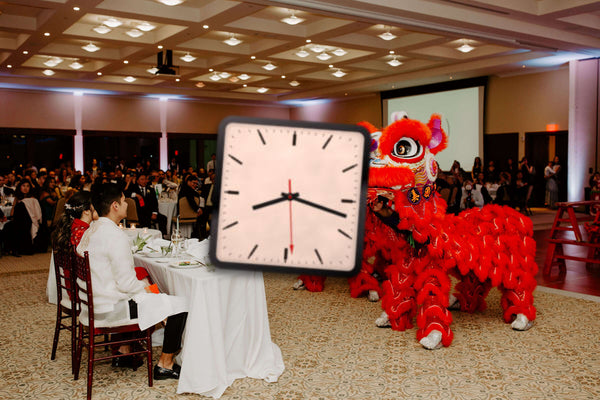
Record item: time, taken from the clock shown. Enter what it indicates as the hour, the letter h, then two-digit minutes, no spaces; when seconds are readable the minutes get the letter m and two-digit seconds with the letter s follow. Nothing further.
8h17m29s
